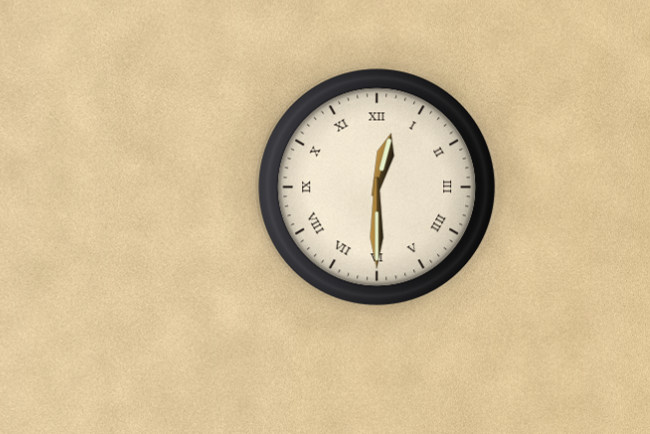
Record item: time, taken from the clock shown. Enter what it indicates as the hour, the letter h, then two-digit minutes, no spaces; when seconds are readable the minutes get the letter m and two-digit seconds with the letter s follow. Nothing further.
12h30
